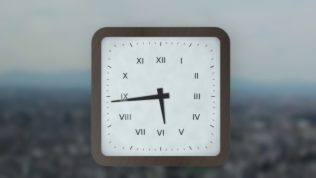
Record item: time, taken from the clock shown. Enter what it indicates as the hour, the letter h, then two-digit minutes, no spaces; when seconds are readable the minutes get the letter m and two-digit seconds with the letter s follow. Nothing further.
5h44
